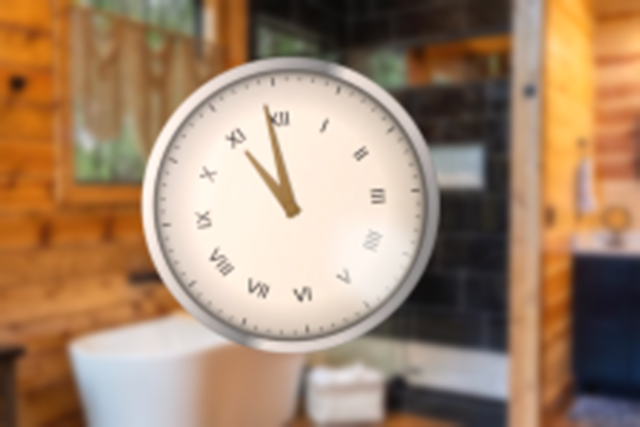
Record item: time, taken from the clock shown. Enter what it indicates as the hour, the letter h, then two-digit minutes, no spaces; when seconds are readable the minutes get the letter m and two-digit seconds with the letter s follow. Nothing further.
10h59
